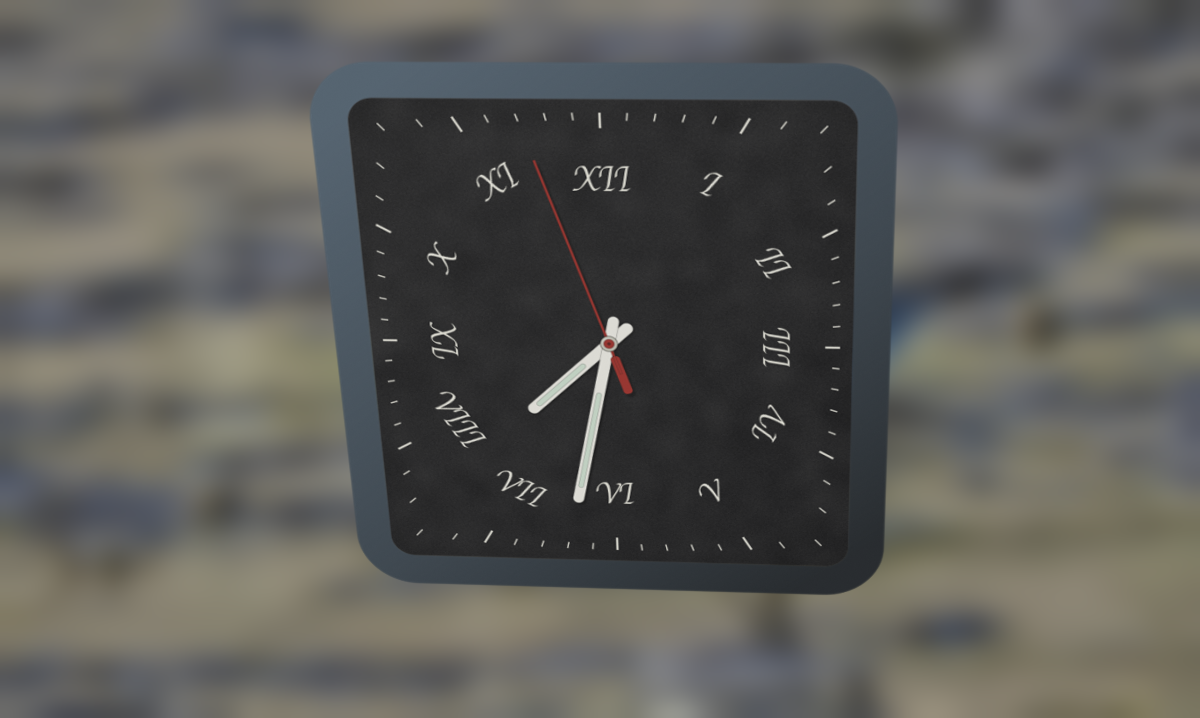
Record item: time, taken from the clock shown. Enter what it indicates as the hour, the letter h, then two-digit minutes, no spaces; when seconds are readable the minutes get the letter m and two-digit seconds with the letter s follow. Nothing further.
7h31m57s
